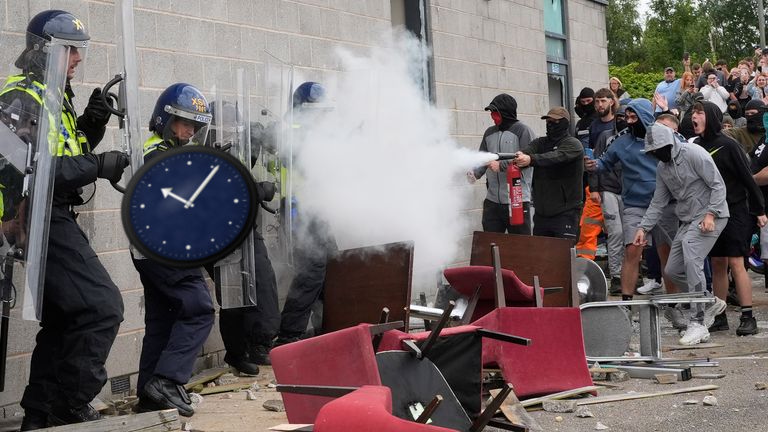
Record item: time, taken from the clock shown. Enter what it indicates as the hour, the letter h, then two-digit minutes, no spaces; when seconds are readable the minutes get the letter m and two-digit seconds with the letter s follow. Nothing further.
10h06
